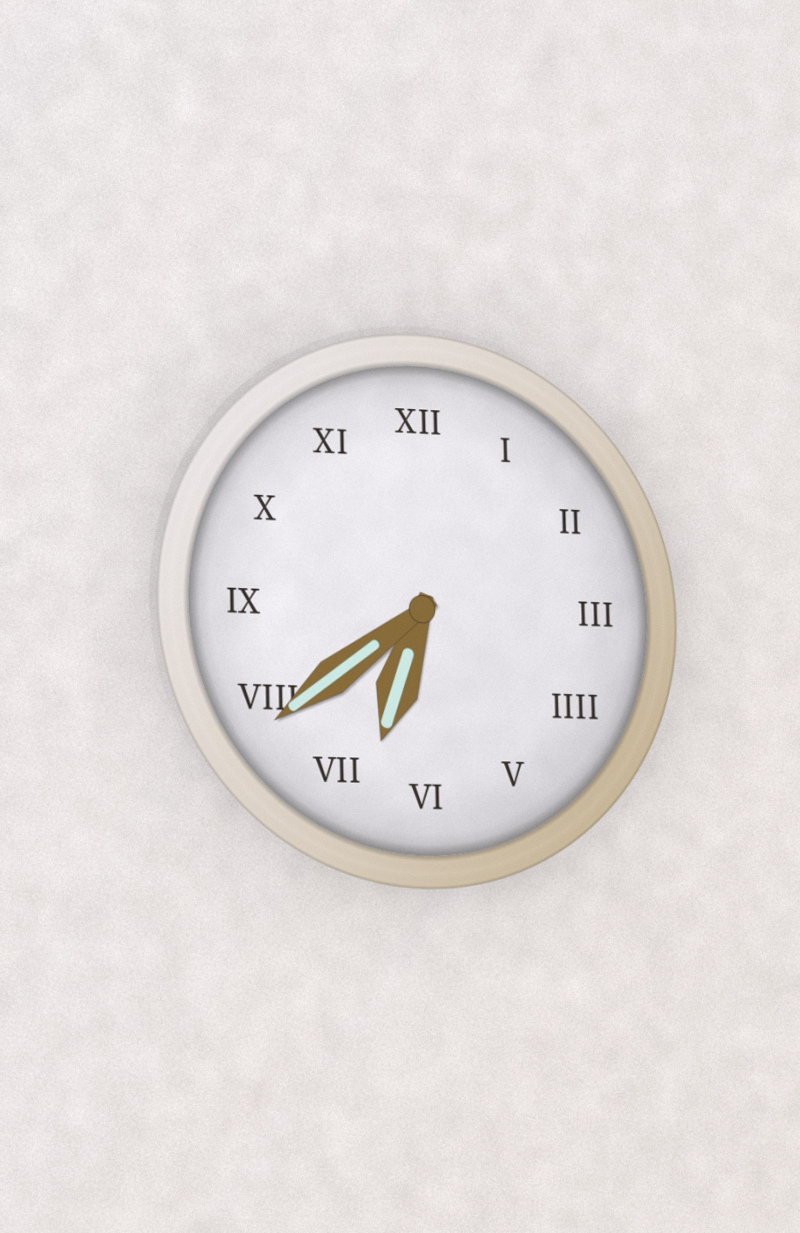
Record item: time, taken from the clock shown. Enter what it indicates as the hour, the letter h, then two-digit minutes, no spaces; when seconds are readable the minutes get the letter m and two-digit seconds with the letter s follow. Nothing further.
6h39
